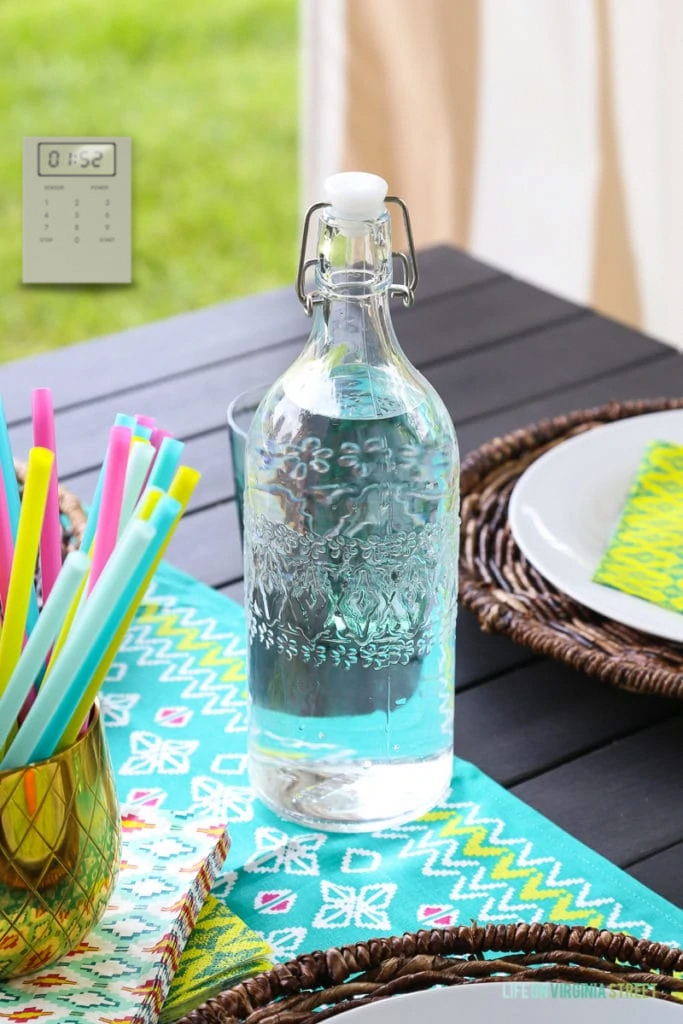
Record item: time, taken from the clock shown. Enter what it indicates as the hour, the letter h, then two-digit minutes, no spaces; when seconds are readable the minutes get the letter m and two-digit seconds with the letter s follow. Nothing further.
1h52
